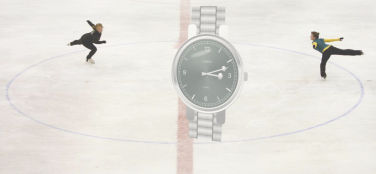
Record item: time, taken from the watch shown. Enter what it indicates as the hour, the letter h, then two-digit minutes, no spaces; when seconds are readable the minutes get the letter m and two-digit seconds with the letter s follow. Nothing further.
3h12
